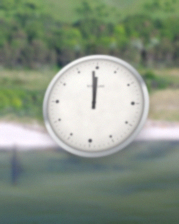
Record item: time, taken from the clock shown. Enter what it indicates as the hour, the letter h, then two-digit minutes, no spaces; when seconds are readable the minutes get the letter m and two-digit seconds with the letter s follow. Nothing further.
11h59
